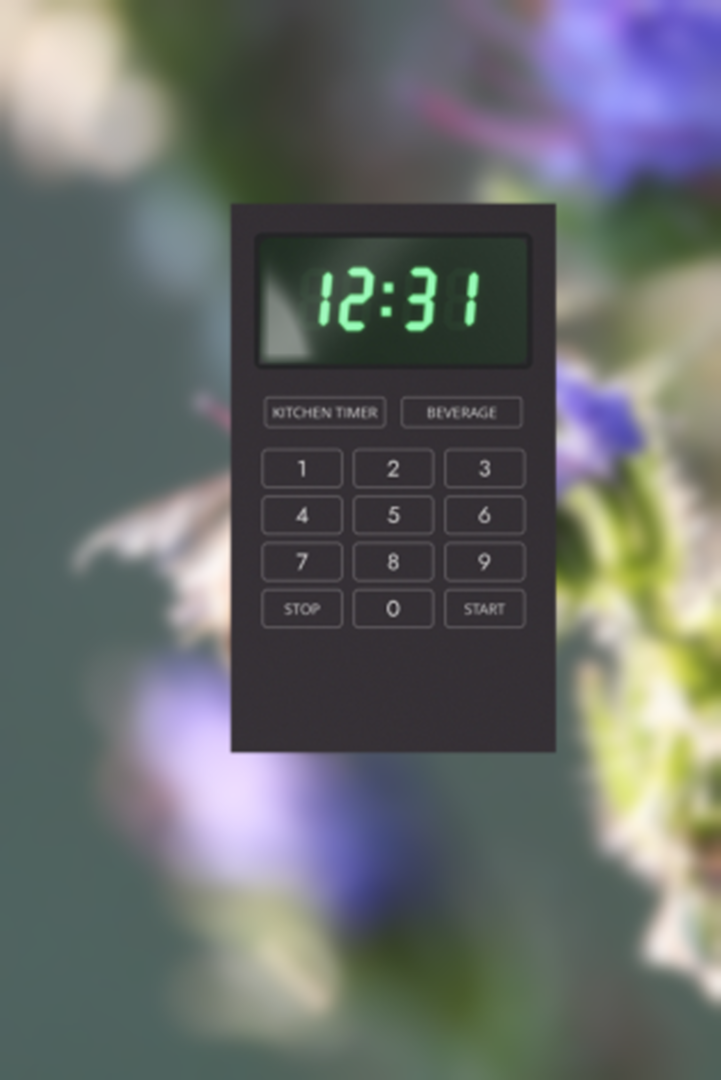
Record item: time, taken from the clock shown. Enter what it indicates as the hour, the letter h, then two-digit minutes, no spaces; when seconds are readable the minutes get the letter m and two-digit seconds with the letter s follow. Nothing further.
12h31
